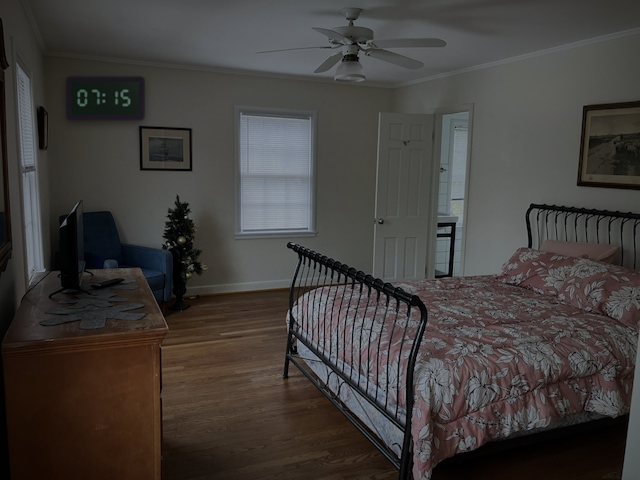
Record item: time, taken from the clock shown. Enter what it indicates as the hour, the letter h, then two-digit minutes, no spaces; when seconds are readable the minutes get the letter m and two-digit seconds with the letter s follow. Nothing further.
7h15
